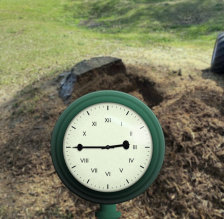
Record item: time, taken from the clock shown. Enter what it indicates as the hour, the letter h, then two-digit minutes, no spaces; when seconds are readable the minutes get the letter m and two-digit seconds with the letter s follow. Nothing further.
2h45
